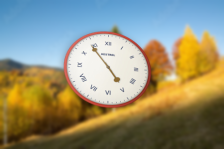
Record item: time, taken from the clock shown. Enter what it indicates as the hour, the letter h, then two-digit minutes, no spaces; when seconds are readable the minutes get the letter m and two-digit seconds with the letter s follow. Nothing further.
4h54
